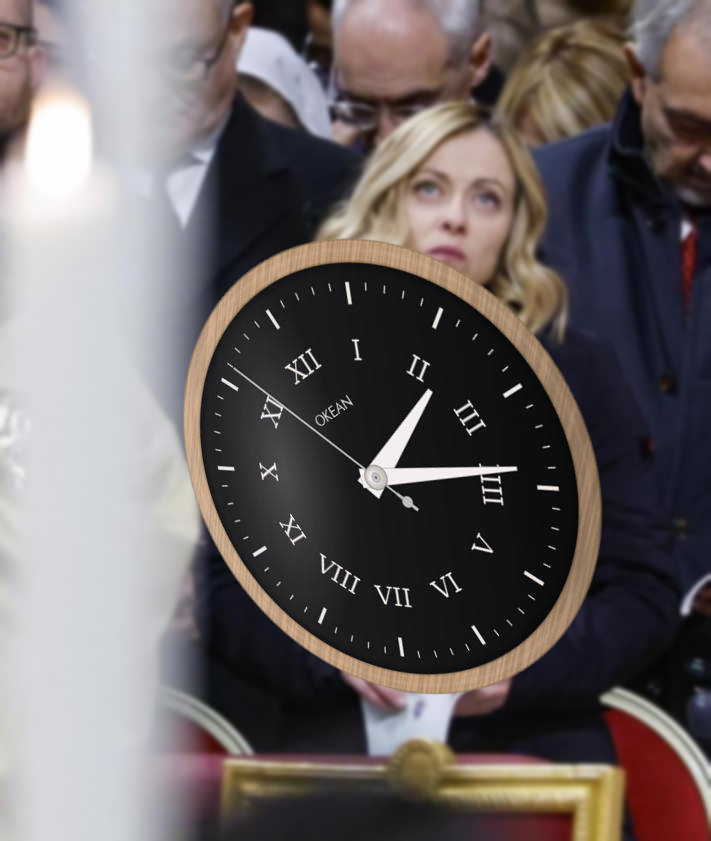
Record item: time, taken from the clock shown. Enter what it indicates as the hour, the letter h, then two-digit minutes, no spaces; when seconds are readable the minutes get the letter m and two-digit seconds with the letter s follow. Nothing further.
2h18m56s
